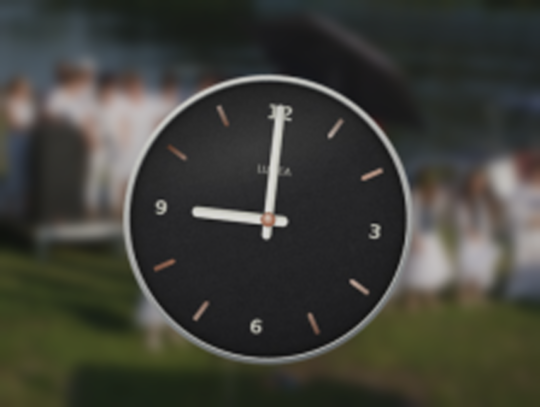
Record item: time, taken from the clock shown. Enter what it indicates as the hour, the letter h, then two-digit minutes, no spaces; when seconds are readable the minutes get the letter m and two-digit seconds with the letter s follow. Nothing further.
9h00
